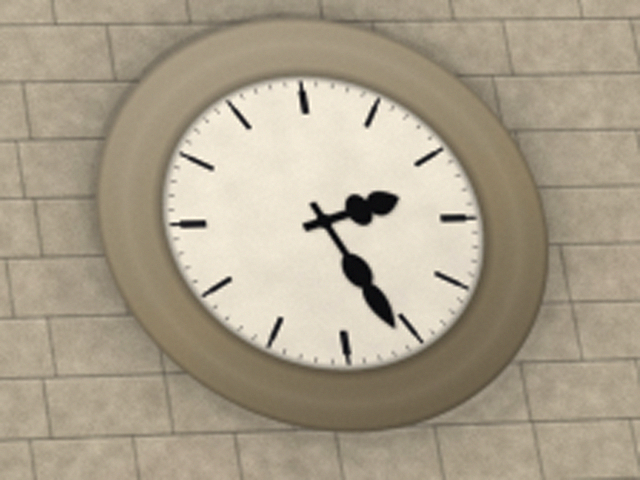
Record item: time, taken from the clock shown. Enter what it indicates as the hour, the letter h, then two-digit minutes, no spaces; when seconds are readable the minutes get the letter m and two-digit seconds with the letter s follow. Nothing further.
2h26
